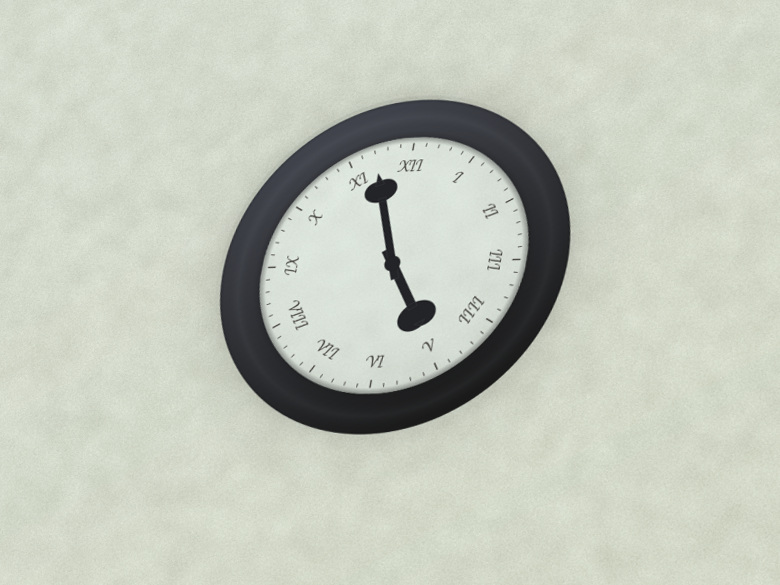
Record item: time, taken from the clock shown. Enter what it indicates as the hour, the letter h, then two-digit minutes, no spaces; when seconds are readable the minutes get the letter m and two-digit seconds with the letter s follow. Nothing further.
4h57
